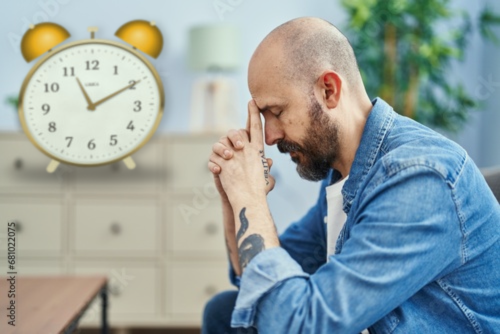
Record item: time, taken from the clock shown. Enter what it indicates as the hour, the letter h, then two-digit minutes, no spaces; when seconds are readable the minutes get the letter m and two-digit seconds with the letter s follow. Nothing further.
11h10
